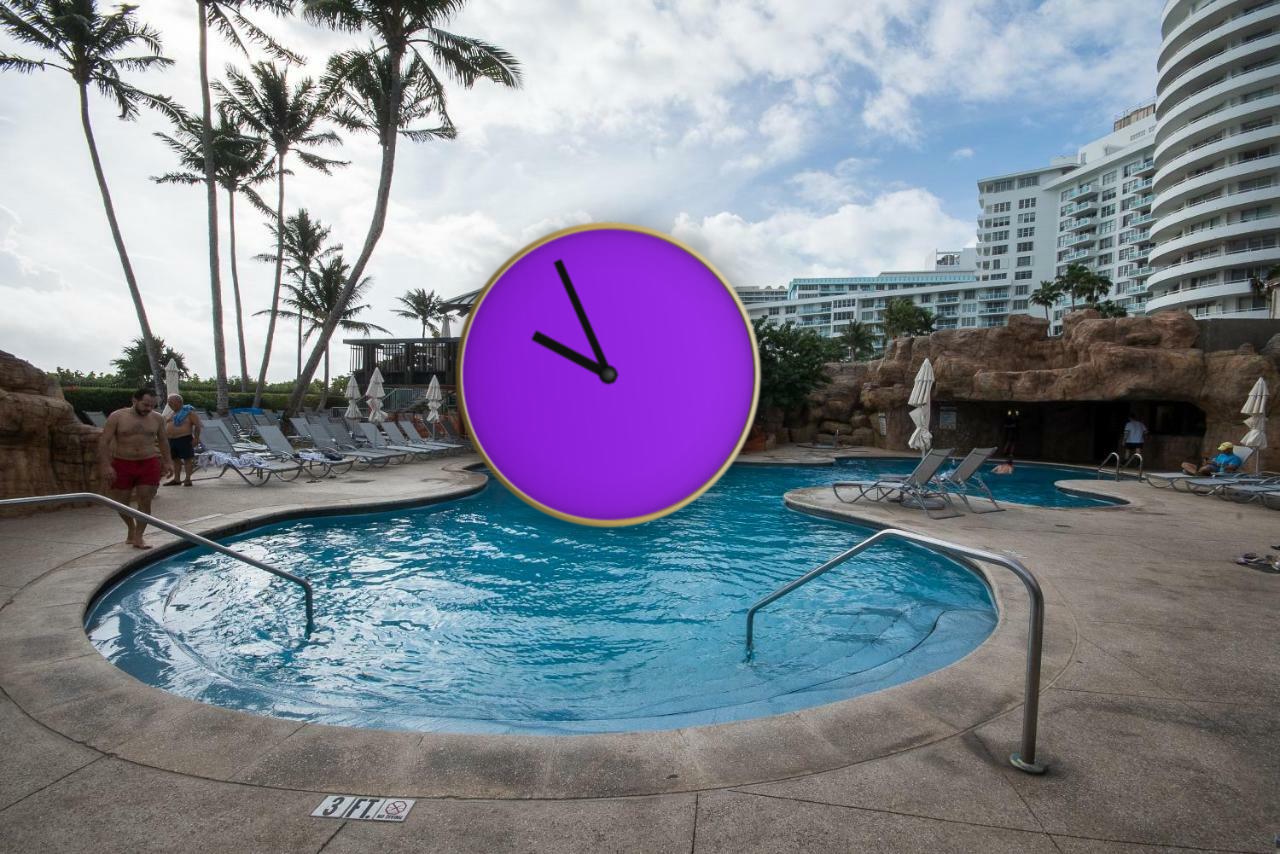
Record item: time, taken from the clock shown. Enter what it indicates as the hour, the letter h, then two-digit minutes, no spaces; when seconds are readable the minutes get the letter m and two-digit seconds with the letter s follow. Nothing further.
9h56
